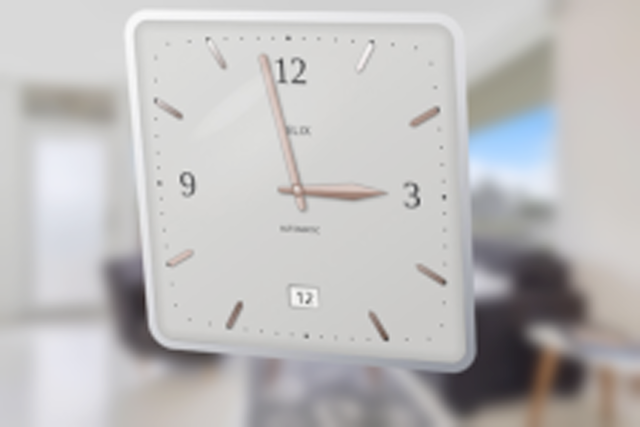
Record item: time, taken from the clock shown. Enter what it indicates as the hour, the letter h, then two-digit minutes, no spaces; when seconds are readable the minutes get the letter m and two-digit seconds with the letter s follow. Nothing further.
2h58
